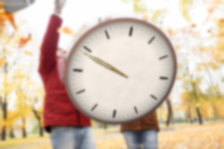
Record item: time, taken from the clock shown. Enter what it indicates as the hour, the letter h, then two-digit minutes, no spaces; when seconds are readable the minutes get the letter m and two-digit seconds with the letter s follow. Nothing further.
9h49
